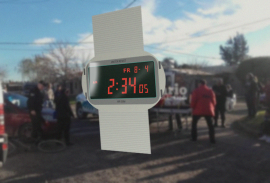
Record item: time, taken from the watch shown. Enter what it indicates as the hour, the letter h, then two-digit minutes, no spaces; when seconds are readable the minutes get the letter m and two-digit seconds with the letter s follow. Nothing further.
2h34m05s
